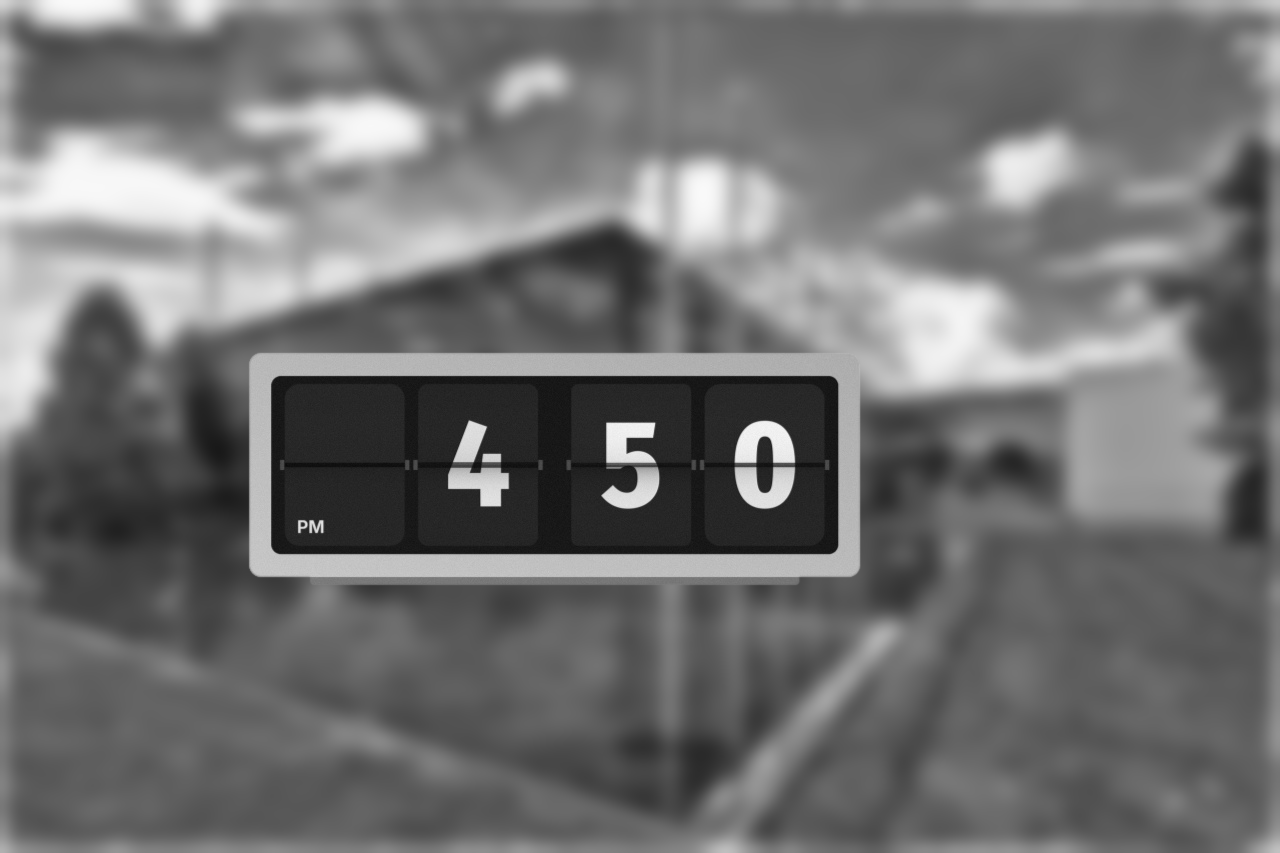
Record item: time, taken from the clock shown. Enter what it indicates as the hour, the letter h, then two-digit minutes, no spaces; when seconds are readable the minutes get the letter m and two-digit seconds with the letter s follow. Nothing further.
4h50
